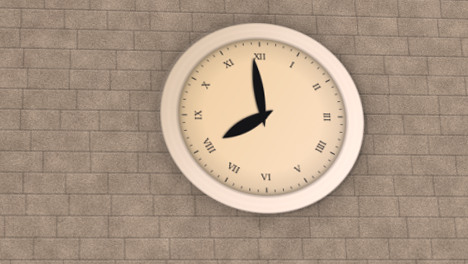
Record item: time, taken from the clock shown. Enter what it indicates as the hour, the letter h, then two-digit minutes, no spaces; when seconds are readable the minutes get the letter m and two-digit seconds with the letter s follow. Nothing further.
7h59
